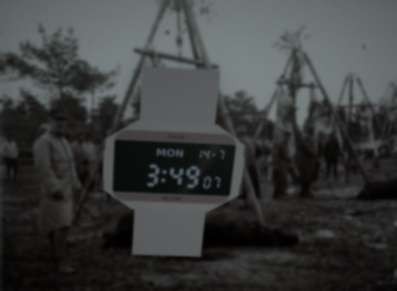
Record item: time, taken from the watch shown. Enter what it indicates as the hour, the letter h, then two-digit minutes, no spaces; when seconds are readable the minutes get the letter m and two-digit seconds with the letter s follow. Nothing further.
3h49m07s
